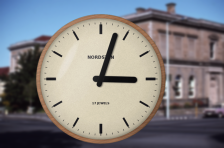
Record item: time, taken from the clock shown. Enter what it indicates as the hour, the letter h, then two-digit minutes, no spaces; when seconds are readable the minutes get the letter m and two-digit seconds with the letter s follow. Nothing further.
3h03
